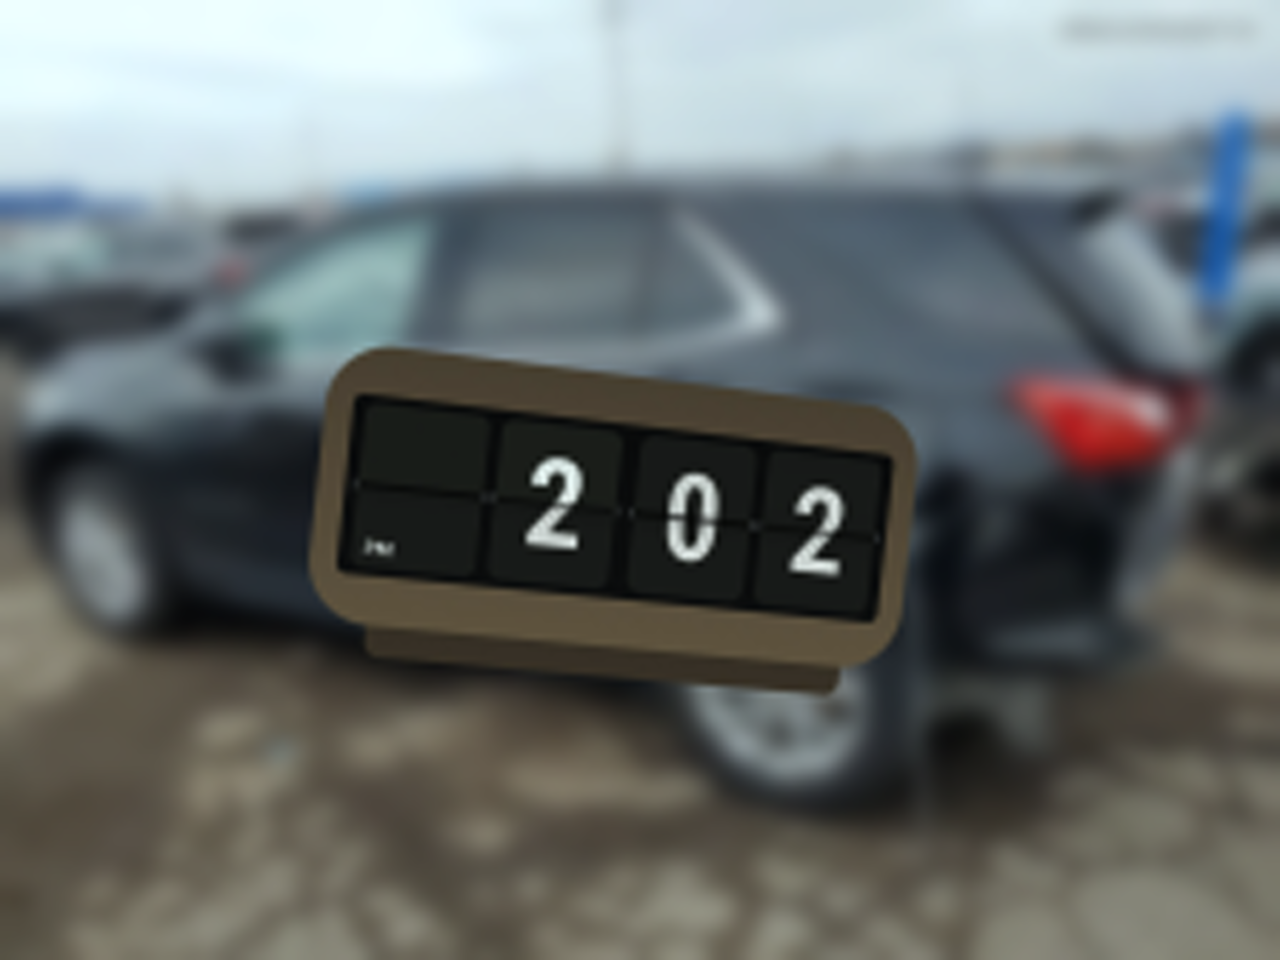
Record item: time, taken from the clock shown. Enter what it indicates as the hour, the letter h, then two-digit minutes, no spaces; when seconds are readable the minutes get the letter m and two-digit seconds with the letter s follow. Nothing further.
2h02
